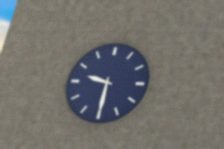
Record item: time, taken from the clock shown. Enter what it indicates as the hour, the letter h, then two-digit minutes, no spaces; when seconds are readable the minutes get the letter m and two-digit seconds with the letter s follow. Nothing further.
9h30
